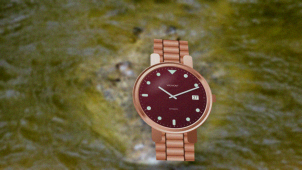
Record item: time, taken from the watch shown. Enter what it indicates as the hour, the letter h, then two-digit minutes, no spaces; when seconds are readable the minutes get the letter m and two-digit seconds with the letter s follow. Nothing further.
10h11
